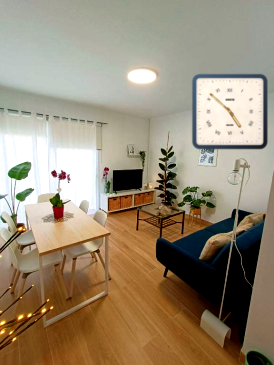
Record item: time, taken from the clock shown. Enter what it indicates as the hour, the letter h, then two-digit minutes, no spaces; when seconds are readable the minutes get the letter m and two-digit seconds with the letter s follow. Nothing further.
4h52
